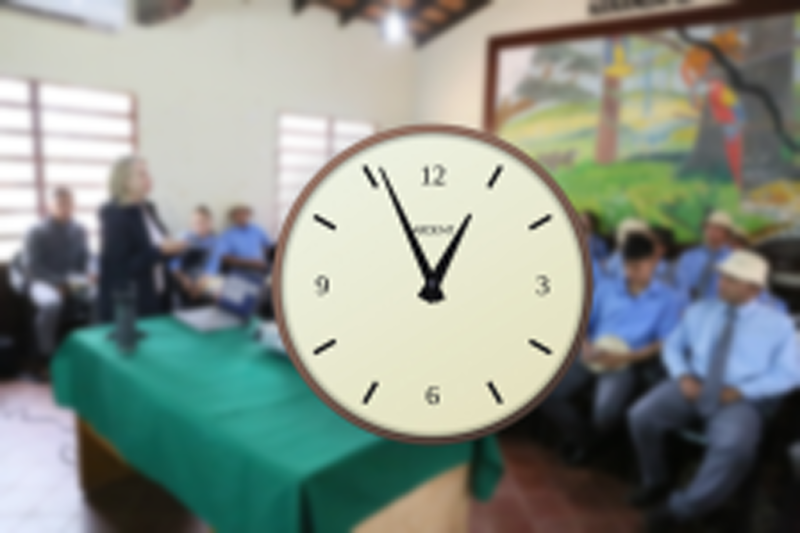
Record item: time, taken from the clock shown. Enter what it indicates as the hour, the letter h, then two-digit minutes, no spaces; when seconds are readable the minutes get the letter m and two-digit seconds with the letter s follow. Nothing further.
12h56
